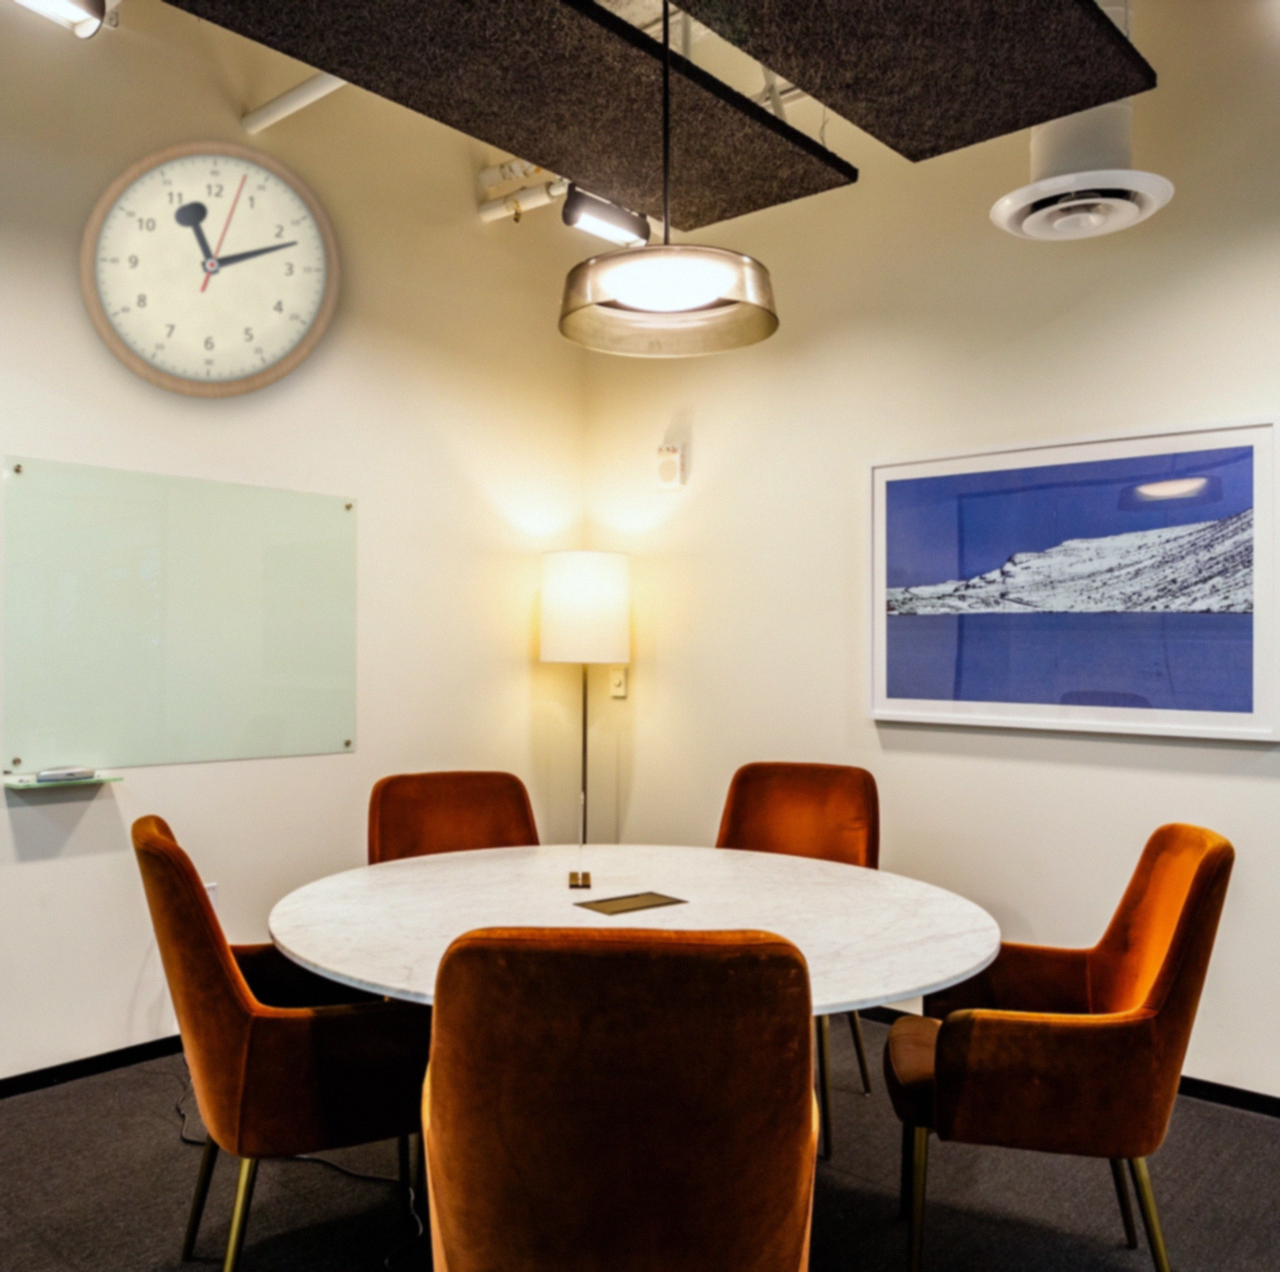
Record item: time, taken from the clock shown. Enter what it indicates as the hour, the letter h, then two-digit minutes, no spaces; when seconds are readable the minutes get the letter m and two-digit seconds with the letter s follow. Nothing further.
11h12m03s
